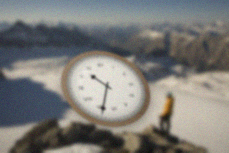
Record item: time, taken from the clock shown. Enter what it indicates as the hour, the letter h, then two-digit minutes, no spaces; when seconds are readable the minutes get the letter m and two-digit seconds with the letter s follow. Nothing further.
10h34
